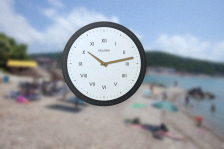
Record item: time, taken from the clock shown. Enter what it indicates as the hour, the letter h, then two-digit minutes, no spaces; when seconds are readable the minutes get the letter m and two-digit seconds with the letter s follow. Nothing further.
10h13
